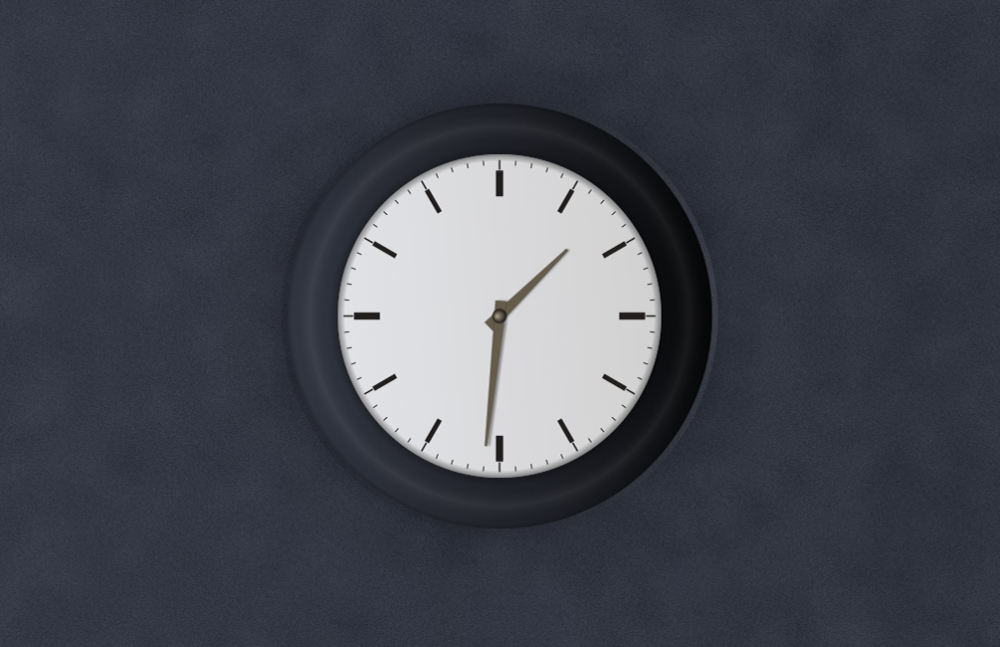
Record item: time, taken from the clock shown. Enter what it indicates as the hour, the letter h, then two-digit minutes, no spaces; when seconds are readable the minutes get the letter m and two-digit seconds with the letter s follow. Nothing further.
1h31
